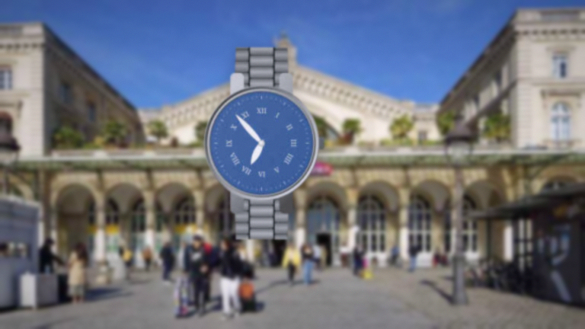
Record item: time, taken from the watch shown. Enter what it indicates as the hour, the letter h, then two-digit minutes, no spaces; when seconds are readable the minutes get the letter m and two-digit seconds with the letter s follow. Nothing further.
6h53
